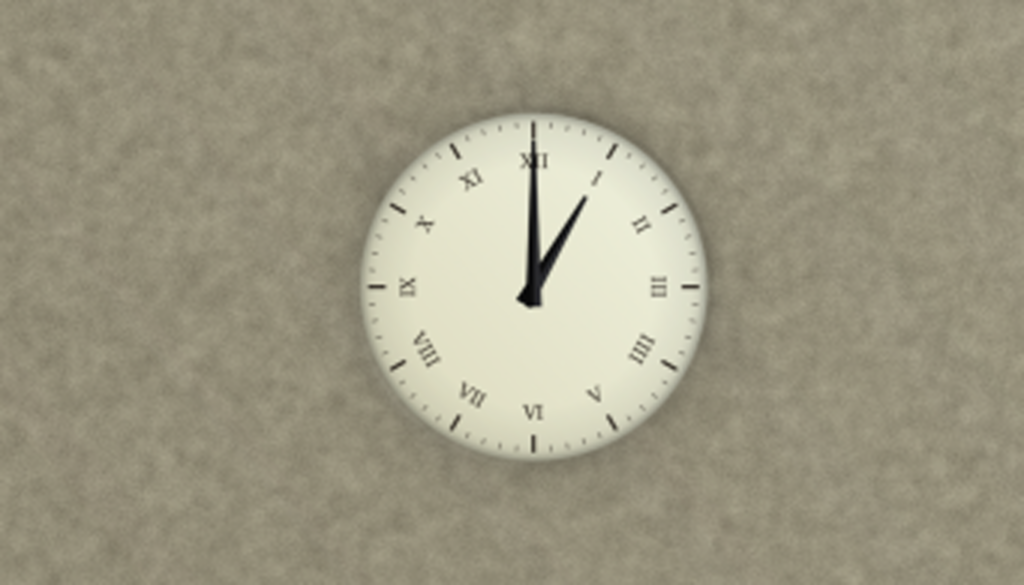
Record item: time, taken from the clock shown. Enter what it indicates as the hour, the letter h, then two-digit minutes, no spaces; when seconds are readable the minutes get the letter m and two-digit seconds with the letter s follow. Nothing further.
1h00
